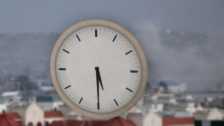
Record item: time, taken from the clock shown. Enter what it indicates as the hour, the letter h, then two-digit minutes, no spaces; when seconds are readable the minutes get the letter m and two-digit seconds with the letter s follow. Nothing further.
5h30
